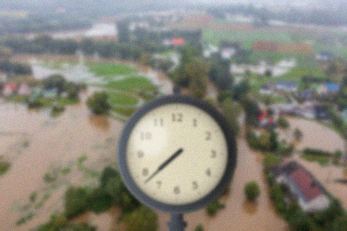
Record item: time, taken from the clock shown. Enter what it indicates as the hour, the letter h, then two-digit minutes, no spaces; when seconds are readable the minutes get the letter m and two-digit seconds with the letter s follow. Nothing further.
7h38
